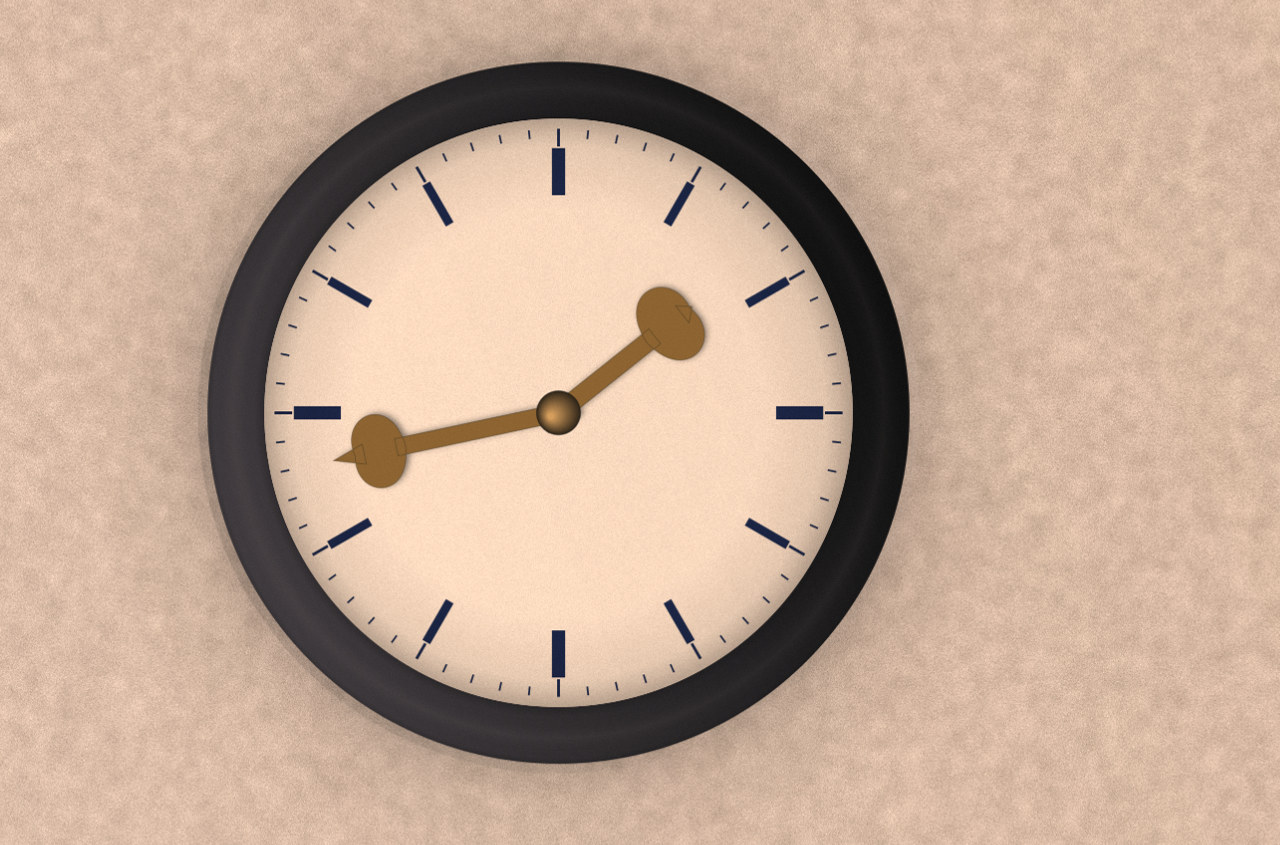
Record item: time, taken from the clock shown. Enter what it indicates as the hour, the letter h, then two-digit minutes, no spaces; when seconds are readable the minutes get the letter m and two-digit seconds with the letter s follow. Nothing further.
1h43
